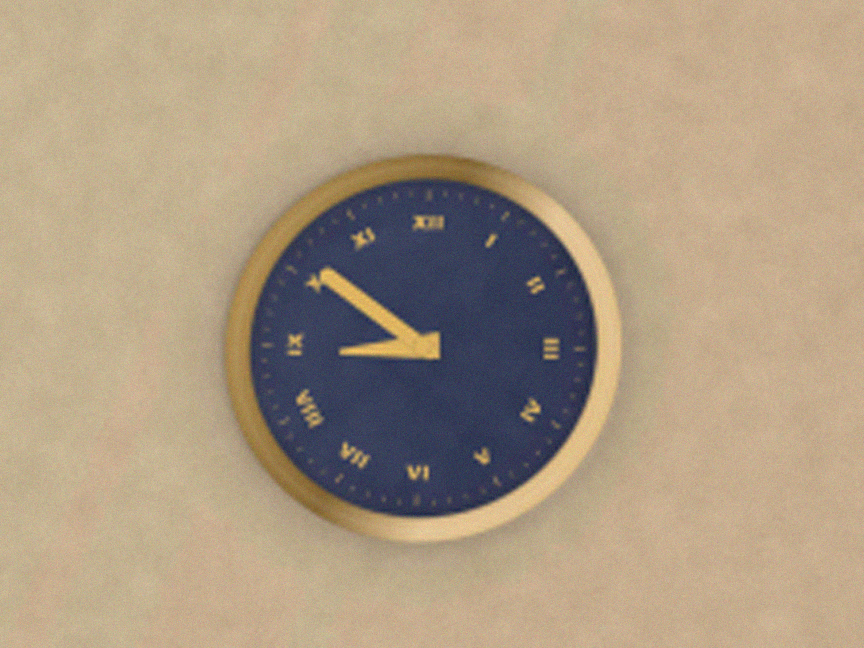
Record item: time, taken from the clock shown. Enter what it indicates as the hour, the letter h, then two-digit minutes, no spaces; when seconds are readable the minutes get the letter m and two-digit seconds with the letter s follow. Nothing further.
8h51
